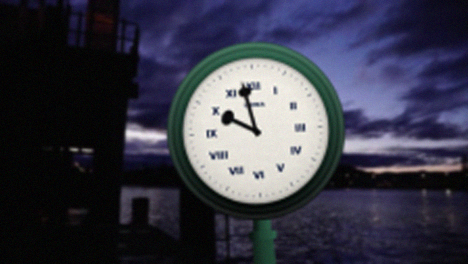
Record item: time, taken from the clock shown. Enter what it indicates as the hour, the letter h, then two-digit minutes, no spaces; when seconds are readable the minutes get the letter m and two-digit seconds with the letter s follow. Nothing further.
9h58
